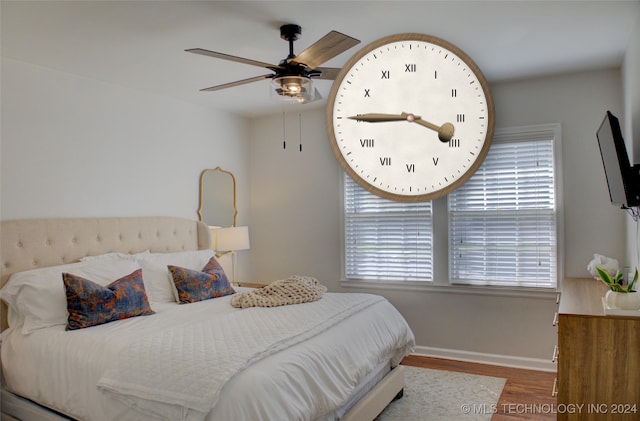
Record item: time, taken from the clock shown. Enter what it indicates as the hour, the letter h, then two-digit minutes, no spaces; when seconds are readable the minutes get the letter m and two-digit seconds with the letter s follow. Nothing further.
3h45
